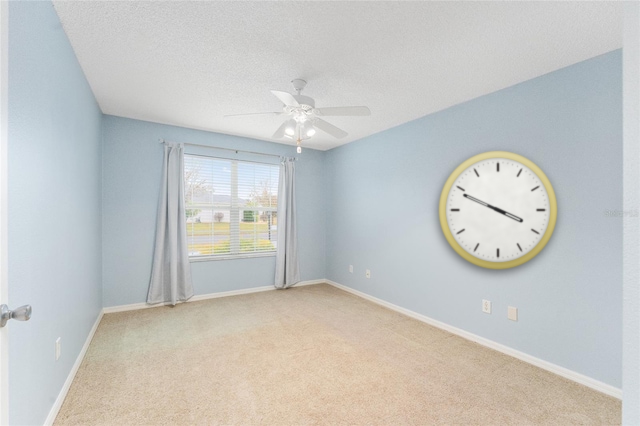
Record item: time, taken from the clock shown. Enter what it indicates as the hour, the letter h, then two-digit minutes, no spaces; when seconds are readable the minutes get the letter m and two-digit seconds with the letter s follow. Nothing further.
3h49
